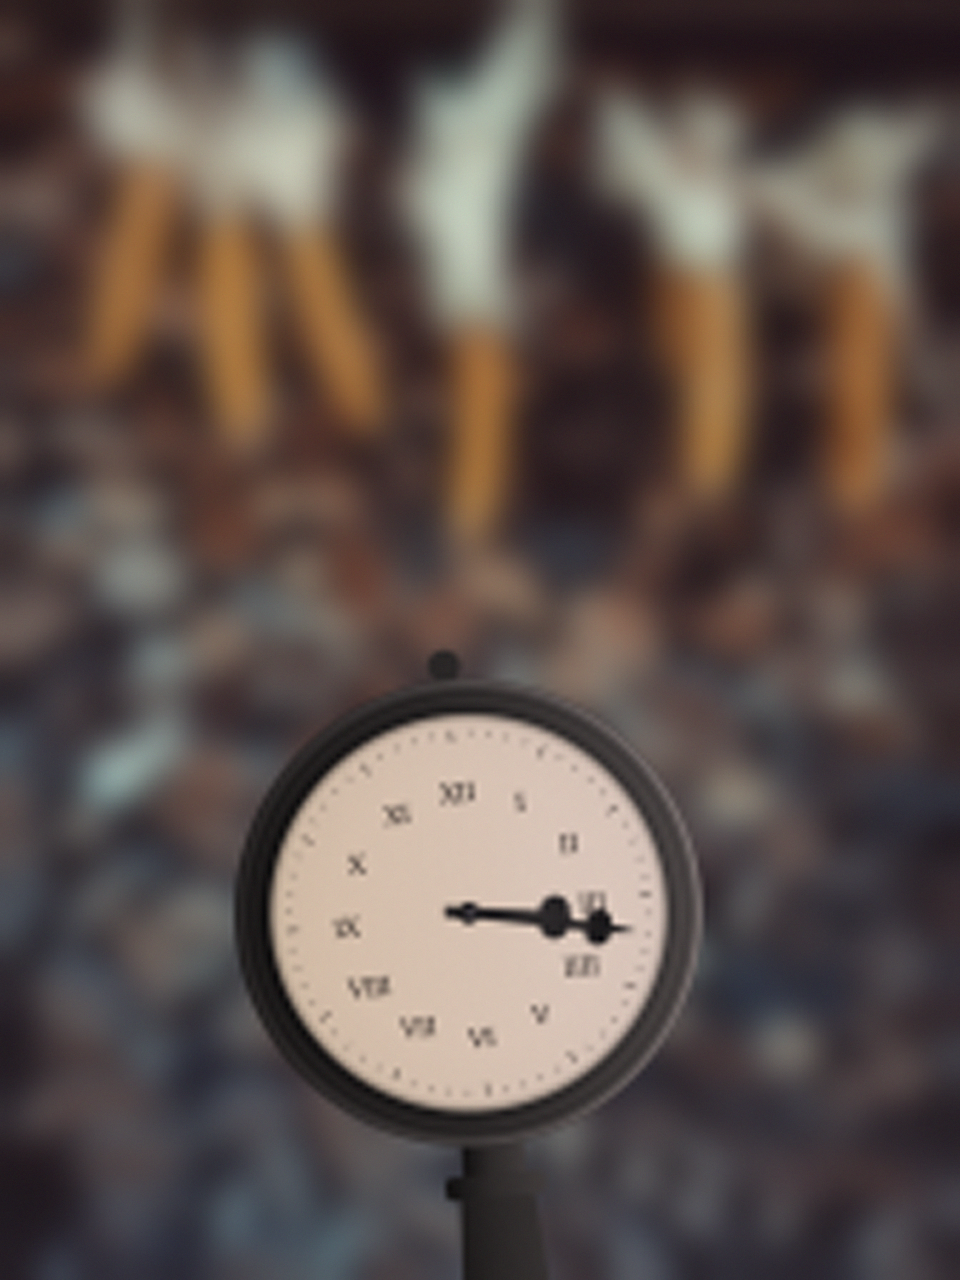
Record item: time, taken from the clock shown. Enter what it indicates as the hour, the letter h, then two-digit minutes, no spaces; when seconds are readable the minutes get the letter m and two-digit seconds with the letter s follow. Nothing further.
3h17
